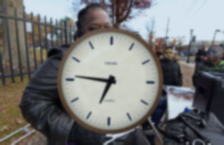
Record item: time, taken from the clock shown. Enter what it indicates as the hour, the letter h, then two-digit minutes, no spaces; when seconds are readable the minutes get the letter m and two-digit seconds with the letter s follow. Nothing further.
6h46
